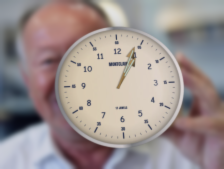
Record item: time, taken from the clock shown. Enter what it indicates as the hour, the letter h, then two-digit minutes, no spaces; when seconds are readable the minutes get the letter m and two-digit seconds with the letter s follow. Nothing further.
1h04
